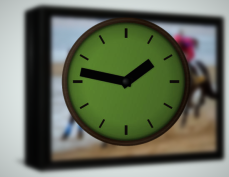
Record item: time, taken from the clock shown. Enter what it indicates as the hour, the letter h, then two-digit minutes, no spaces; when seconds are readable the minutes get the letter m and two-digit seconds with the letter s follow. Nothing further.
1h47
